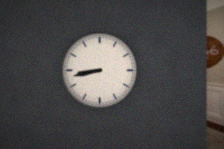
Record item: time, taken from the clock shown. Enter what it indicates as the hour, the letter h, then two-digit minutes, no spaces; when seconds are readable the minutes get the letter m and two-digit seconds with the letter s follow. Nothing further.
8h43
